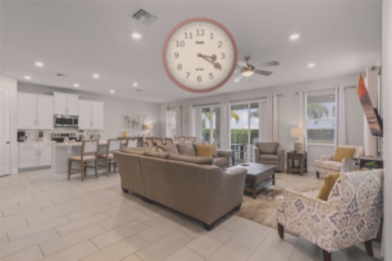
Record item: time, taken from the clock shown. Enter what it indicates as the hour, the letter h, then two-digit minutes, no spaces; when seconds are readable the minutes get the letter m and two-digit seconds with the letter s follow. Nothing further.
3h20
